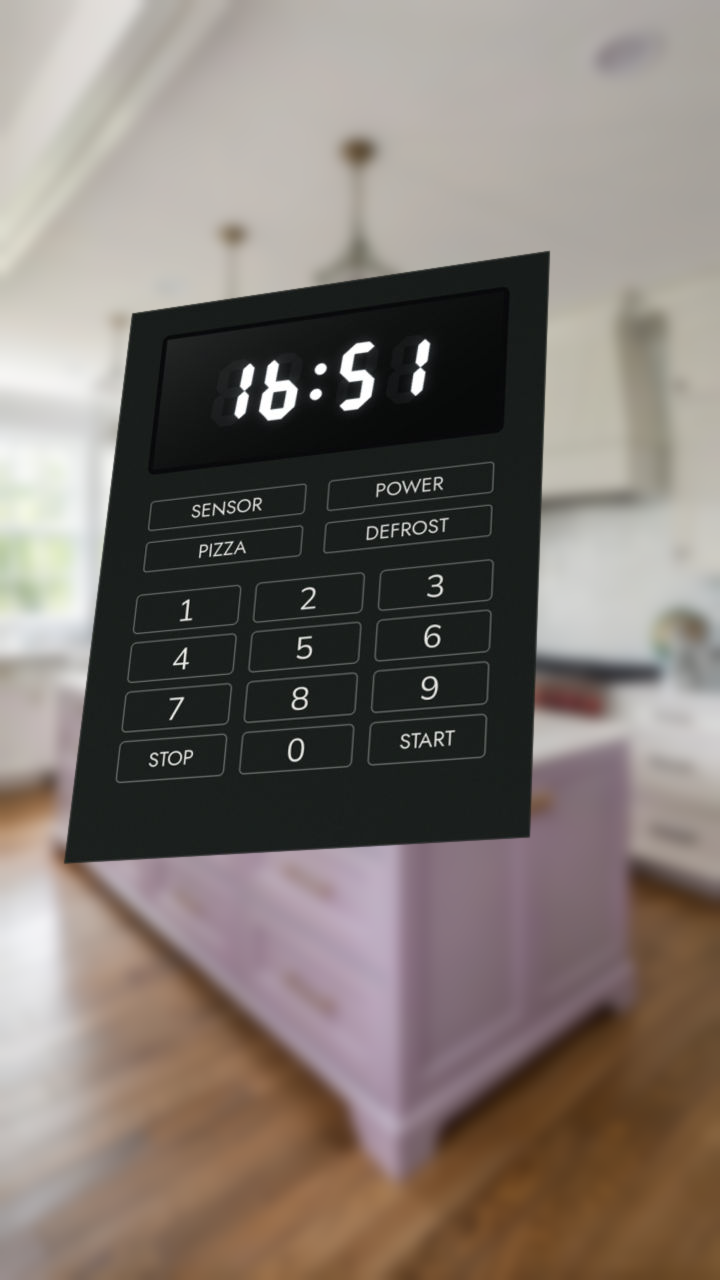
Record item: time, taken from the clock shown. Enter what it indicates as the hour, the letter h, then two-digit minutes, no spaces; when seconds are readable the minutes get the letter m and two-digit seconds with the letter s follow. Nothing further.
16h51
